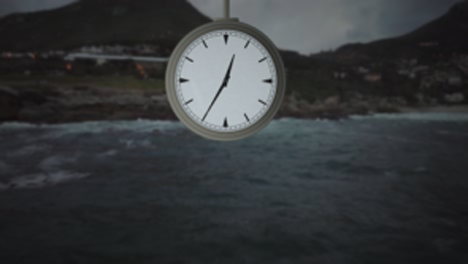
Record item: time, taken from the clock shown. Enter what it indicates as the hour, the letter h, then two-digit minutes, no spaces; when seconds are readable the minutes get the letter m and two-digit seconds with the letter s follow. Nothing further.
12h35
